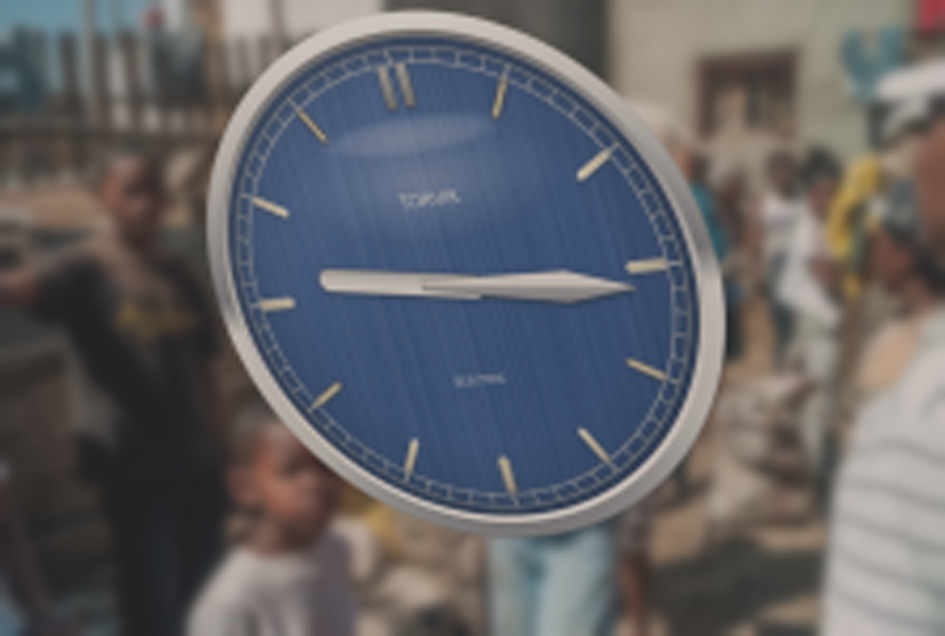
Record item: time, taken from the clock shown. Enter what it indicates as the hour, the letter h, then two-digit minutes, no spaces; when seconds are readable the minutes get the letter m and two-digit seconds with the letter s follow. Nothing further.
9h16
